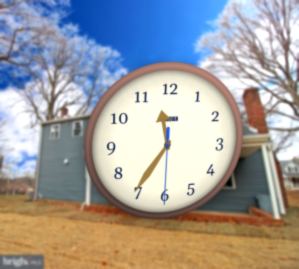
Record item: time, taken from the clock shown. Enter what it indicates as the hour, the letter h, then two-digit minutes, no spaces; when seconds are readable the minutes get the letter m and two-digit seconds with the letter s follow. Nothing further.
11h35m30s
